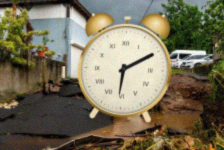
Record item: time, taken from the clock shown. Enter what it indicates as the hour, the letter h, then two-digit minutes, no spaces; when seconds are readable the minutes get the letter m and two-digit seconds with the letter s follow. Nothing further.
6h10
